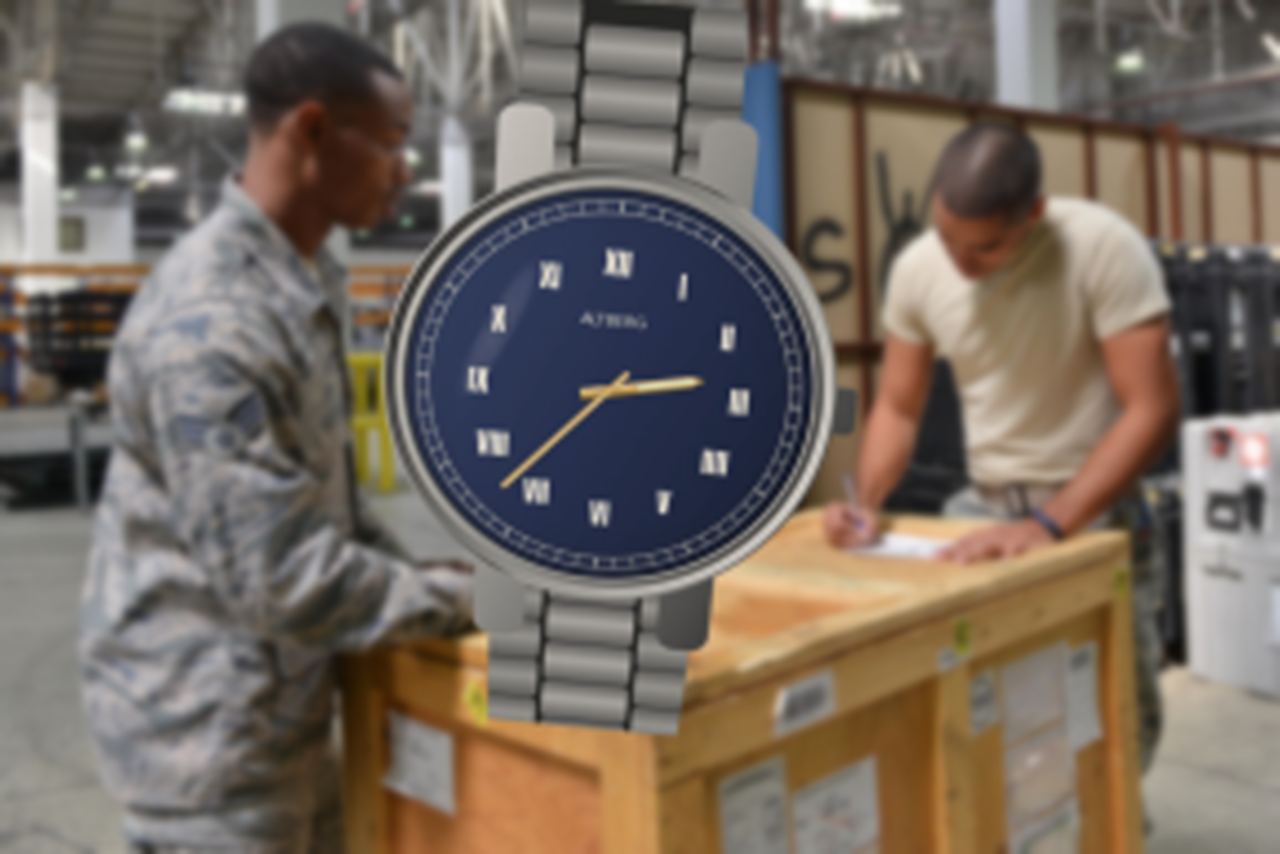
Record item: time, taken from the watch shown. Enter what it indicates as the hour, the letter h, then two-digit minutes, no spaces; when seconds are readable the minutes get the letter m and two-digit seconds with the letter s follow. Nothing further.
2h37
